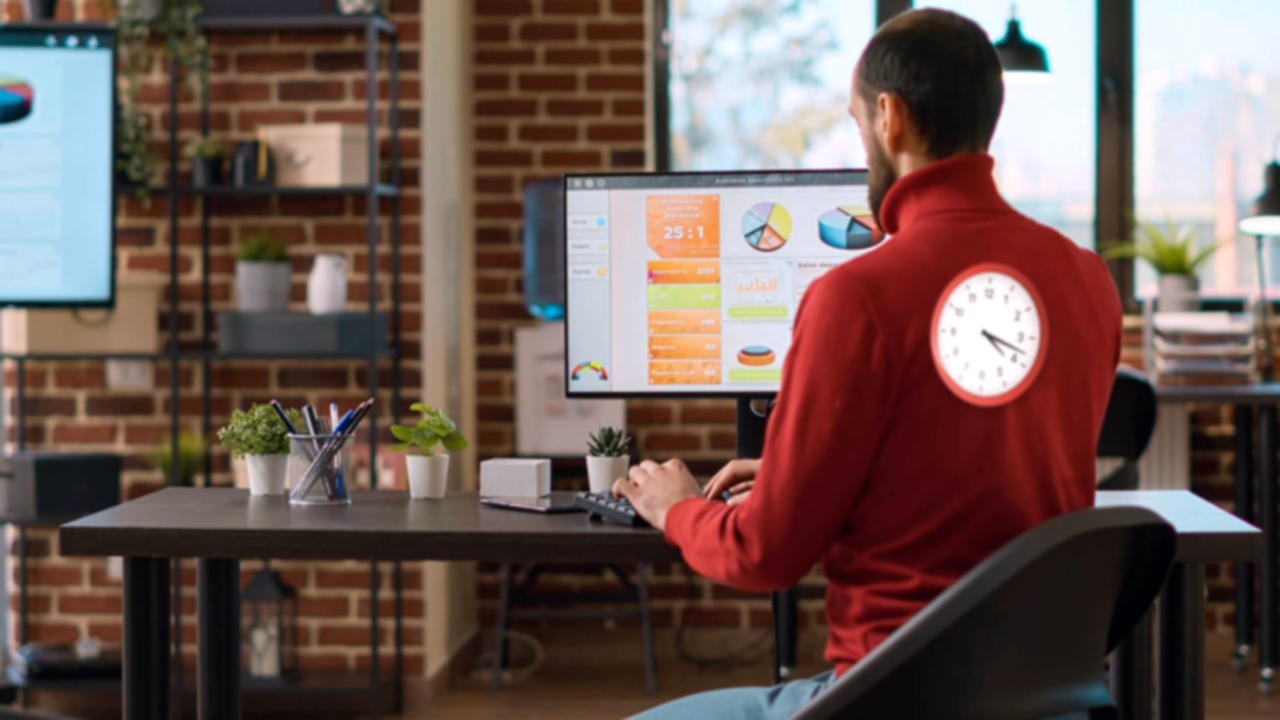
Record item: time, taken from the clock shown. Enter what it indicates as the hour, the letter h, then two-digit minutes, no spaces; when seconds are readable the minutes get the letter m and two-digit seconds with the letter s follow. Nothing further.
4h18
